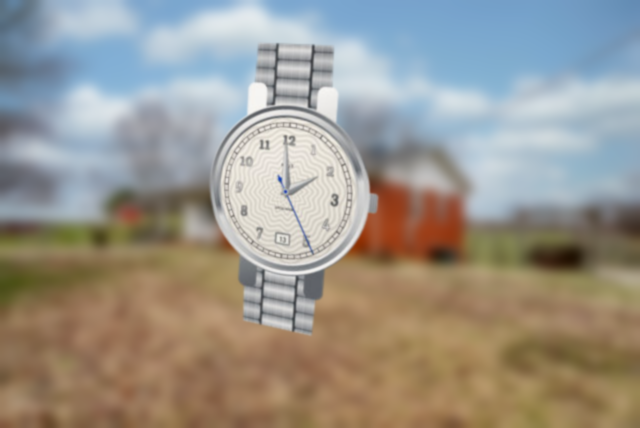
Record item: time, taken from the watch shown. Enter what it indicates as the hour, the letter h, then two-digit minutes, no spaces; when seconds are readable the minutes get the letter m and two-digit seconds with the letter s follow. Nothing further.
1h59m25s
